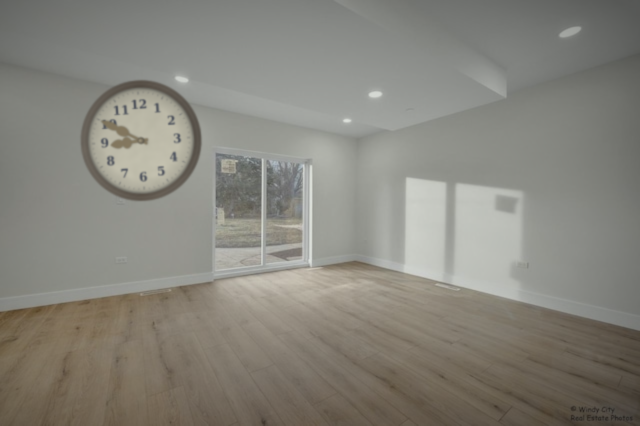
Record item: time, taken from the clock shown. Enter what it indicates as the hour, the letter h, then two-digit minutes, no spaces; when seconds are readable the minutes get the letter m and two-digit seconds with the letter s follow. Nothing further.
8h50
